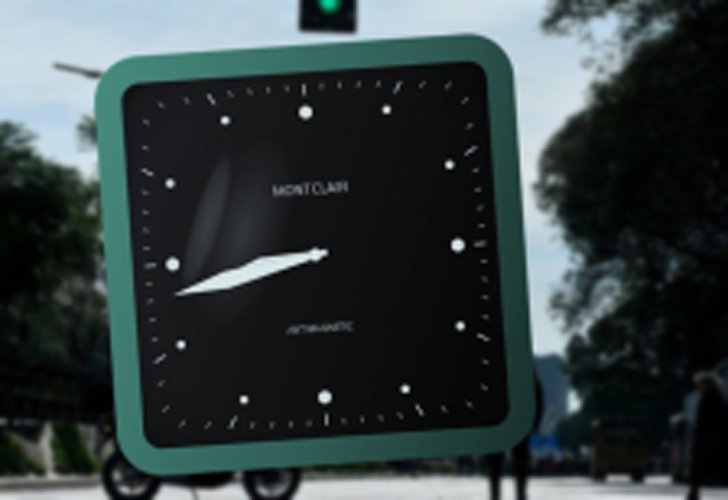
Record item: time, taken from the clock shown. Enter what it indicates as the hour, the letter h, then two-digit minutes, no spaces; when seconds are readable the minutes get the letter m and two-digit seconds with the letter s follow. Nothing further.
8h43
